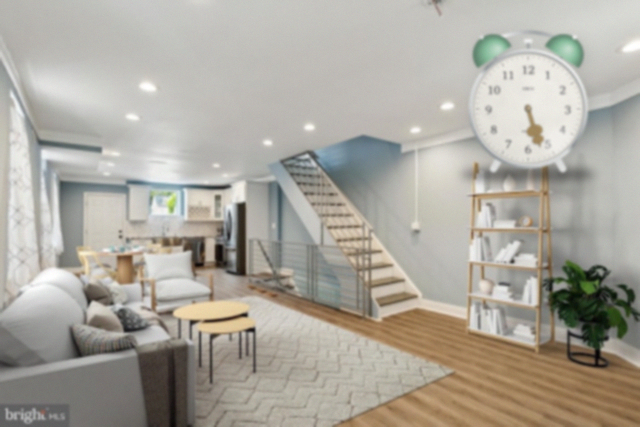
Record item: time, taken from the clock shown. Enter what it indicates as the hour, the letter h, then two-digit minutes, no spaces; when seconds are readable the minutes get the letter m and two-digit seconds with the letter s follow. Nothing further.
5h27
